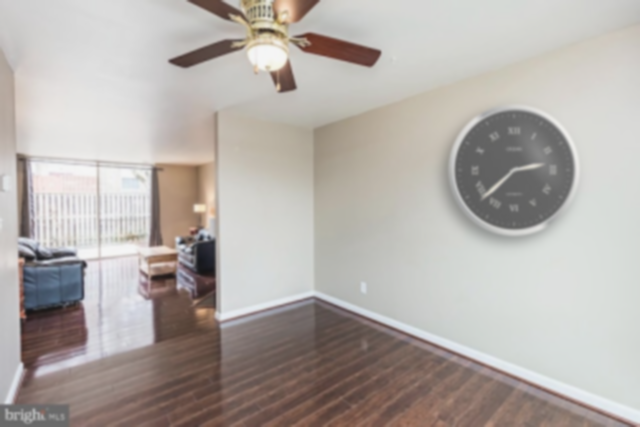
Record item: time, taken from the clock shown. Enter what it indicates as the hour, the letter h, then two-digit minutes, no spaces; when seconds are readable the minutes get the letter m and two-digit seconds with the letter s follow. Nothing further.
2h38
